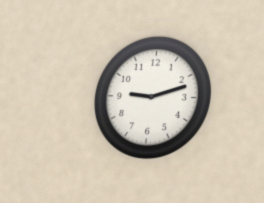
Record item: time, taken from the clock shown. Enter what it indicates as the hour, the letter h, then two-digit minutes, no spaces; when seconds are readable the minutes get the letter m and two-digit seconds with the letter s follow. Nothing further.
9h12
